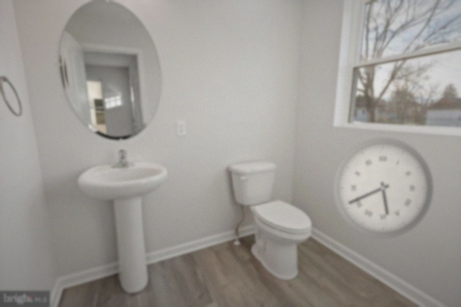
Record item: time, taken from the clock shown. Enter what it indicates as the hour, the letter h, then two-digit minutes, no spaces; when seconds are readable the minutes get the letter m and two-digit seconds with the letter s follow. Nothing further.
5h41
